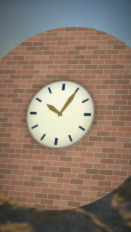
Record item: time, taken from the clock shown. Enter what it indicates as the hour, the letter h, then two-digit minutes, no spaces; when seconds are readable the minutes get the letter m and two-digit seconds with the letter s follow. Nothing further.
10h05
